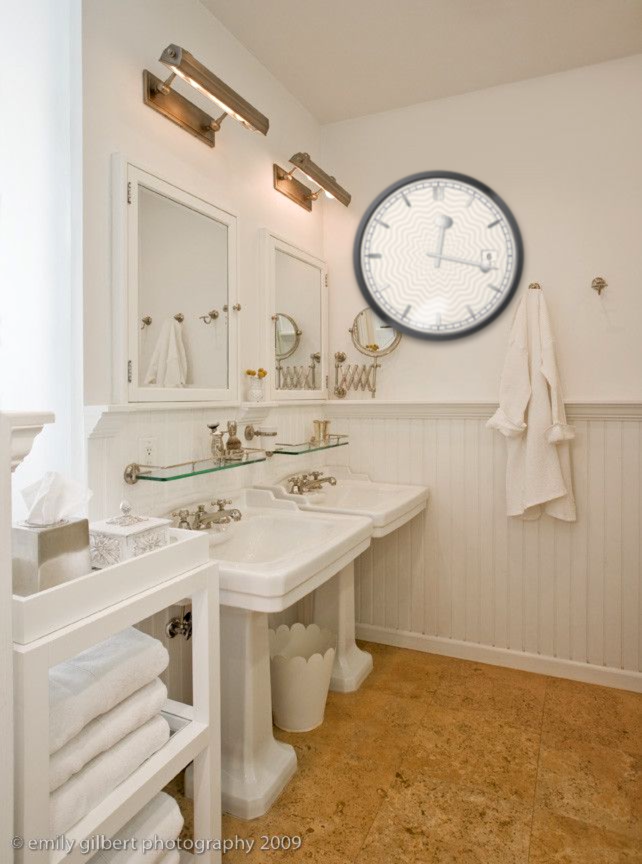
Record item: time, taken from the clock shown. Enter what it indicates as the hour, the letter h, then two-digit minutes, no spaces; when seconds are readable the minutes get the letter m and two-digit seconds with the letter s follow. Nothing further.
12h17
